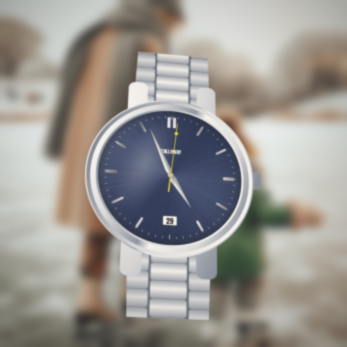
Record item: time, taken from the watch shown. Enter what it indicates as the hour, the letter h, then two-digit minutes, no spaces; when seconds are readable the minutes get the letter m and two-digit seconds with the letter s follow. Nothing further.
4h56m01s
